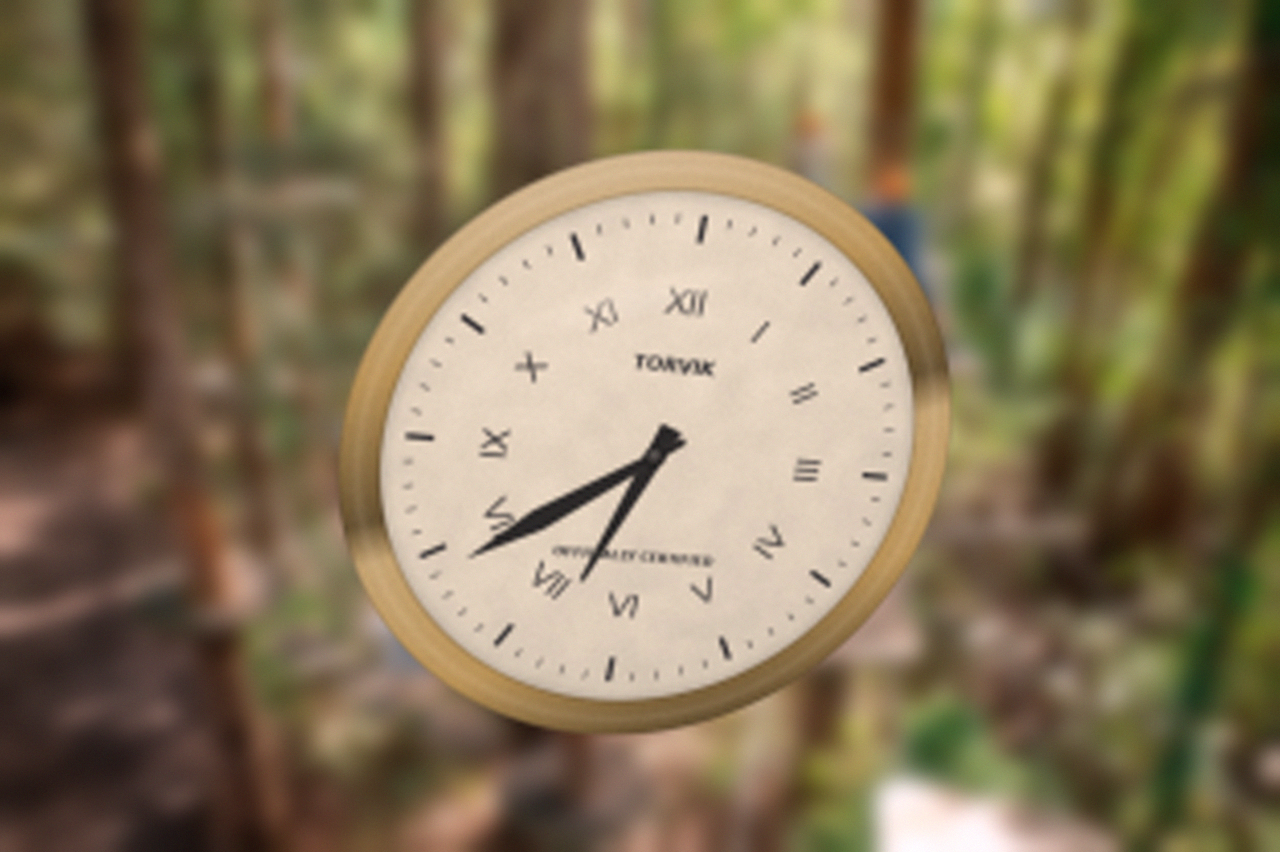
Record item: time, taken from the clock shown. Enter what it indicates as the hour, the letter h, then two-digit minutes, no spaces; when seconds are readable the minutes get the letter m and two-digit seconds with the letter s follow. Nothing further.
6h39
